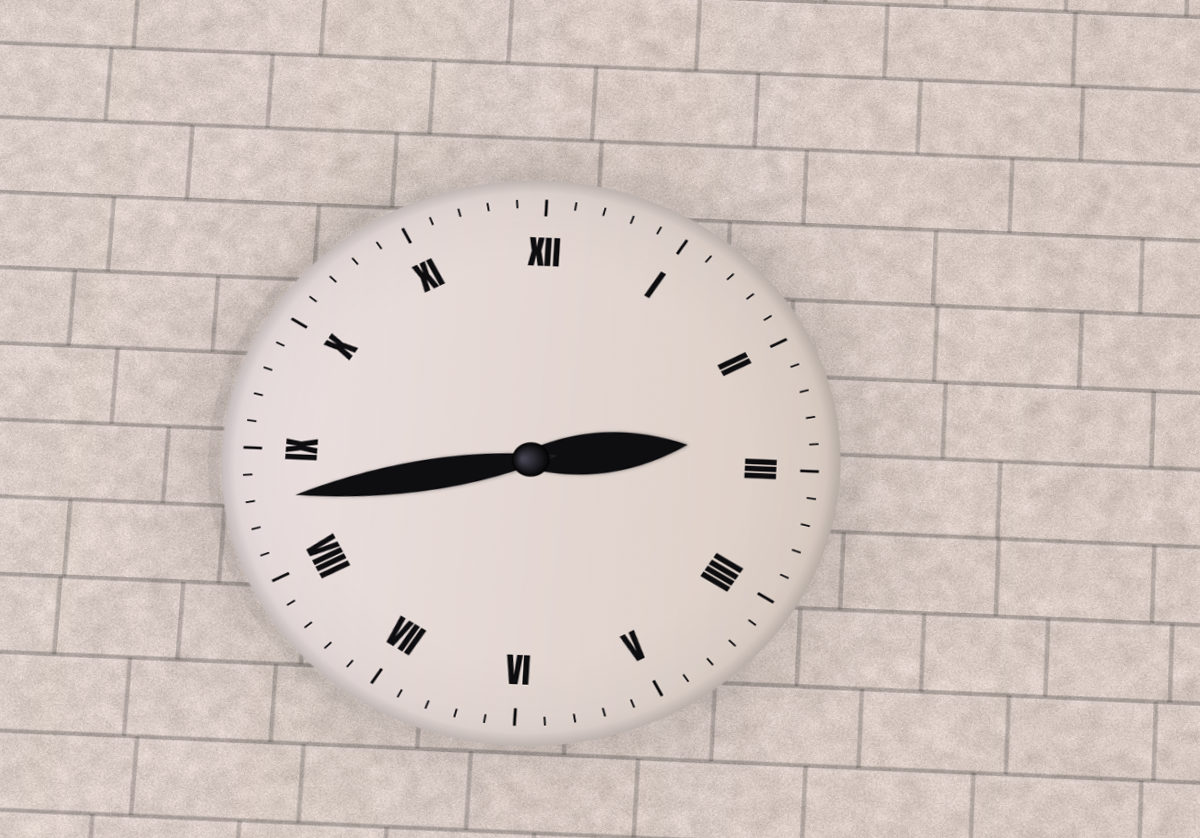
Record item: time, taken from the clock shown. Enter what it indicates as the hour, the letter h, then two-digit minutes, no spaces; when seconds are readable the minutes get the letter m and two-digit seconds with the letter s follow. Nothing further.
2h43
